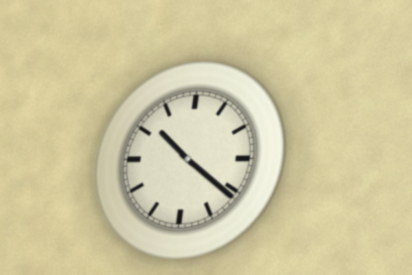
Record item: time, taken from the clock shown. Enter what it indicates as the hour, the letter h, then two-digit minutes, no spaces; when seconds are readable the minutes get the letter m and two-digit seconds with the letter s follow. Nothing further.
10h21
